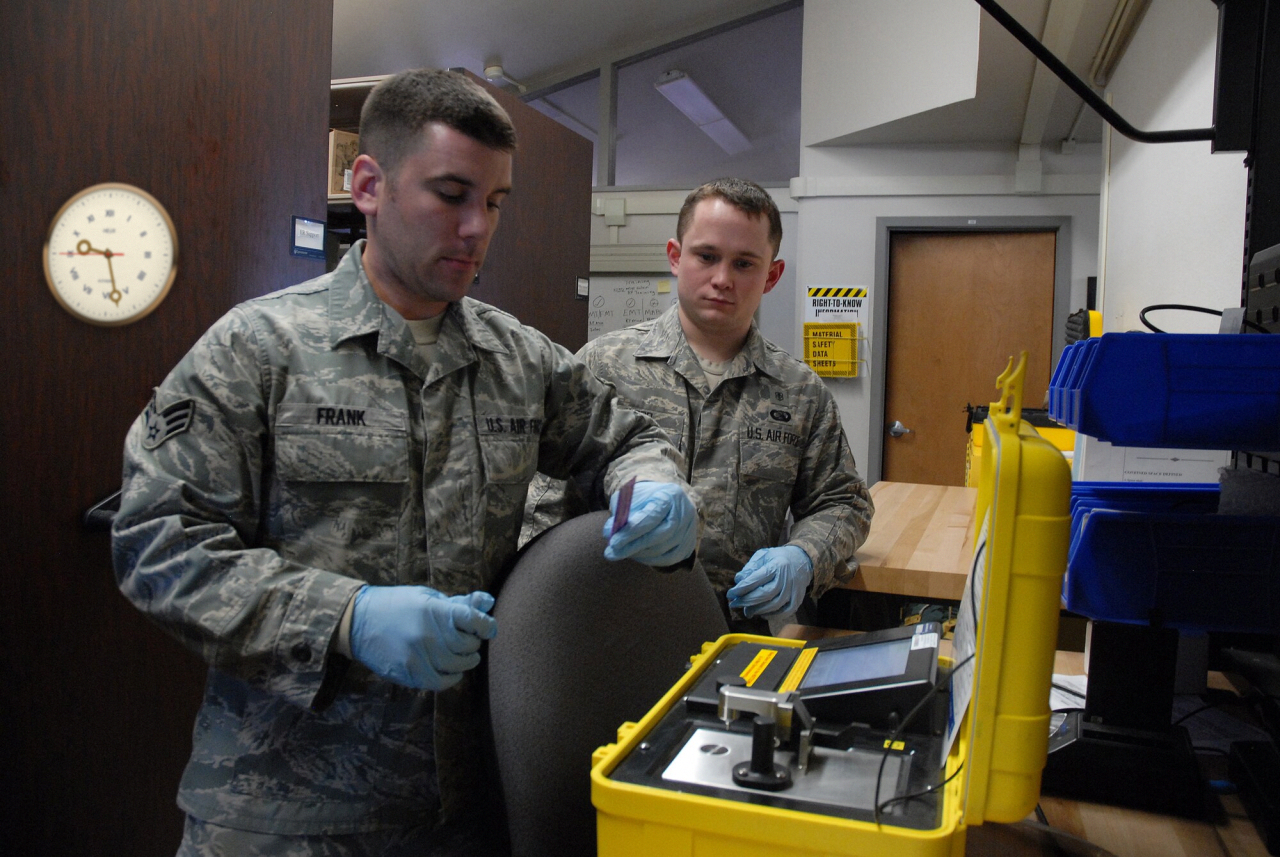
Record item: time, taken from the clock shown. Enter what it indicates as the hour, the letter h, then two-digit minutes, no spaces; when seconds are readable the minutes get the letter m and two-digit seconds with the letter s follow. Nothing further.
9h27m45s
